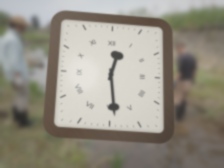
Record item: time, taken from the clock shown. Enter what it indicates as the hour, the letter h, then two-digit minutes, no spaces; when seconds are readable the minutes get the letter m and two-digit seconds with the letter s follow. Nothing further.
12h29
